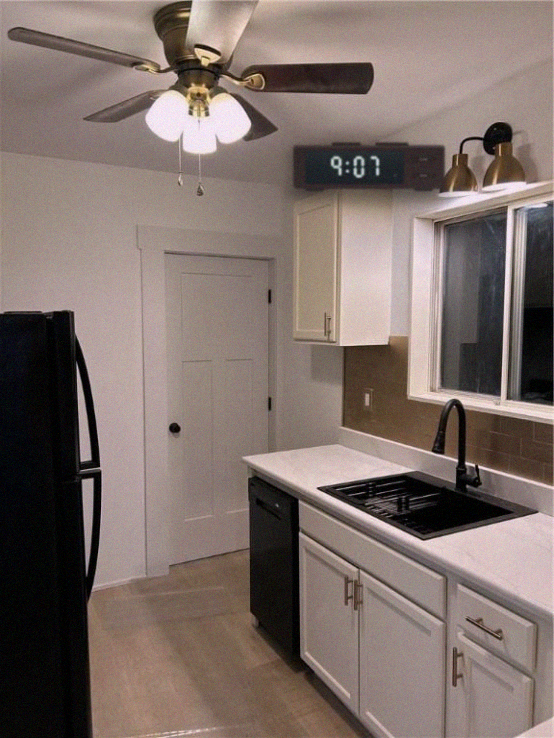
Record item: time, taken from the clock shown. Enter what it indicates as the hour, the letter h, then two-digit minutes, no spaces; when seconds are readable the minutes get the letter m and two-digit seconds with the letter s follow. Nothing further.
9h07
